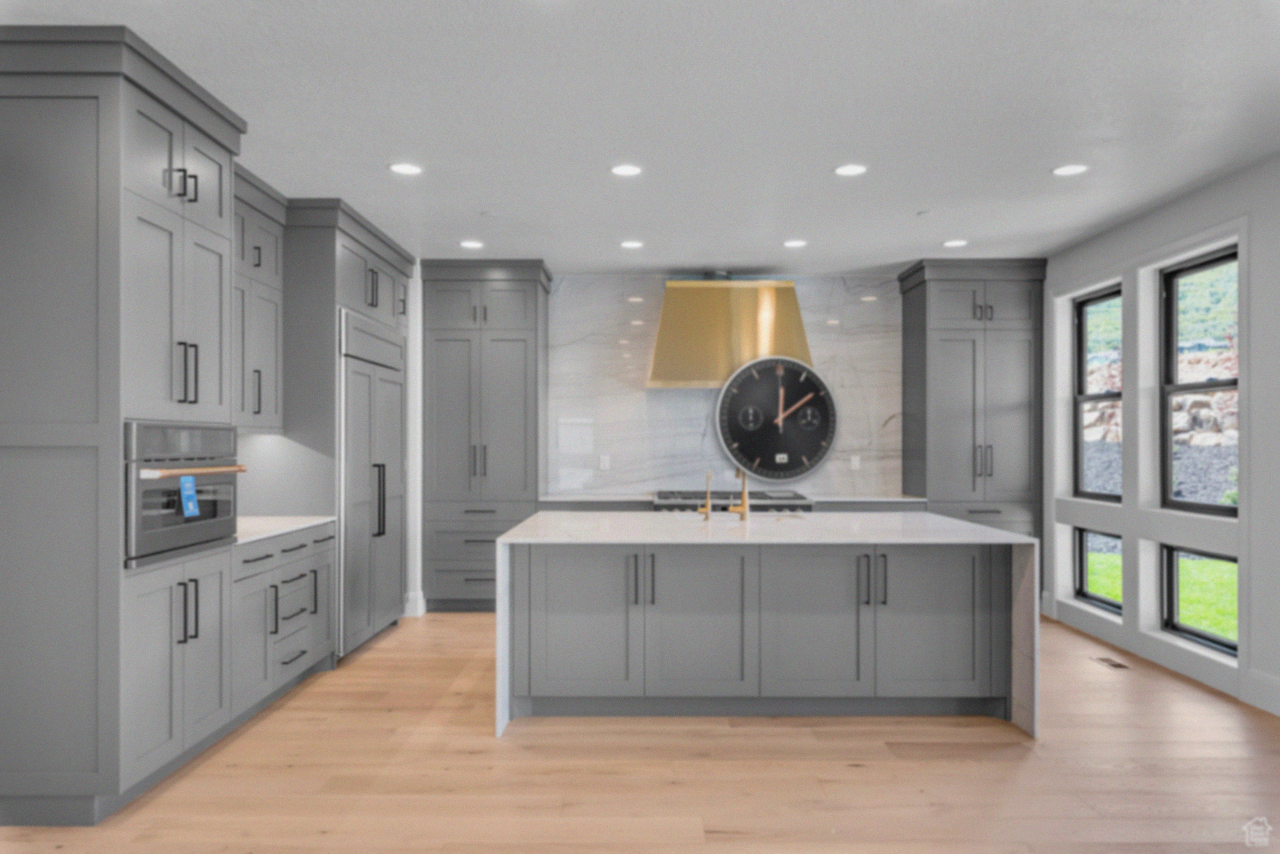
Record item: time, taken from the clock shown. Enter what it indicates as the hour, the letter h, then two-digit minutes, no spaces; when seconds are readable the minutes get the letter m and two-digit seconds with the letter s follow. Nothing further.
12h09
